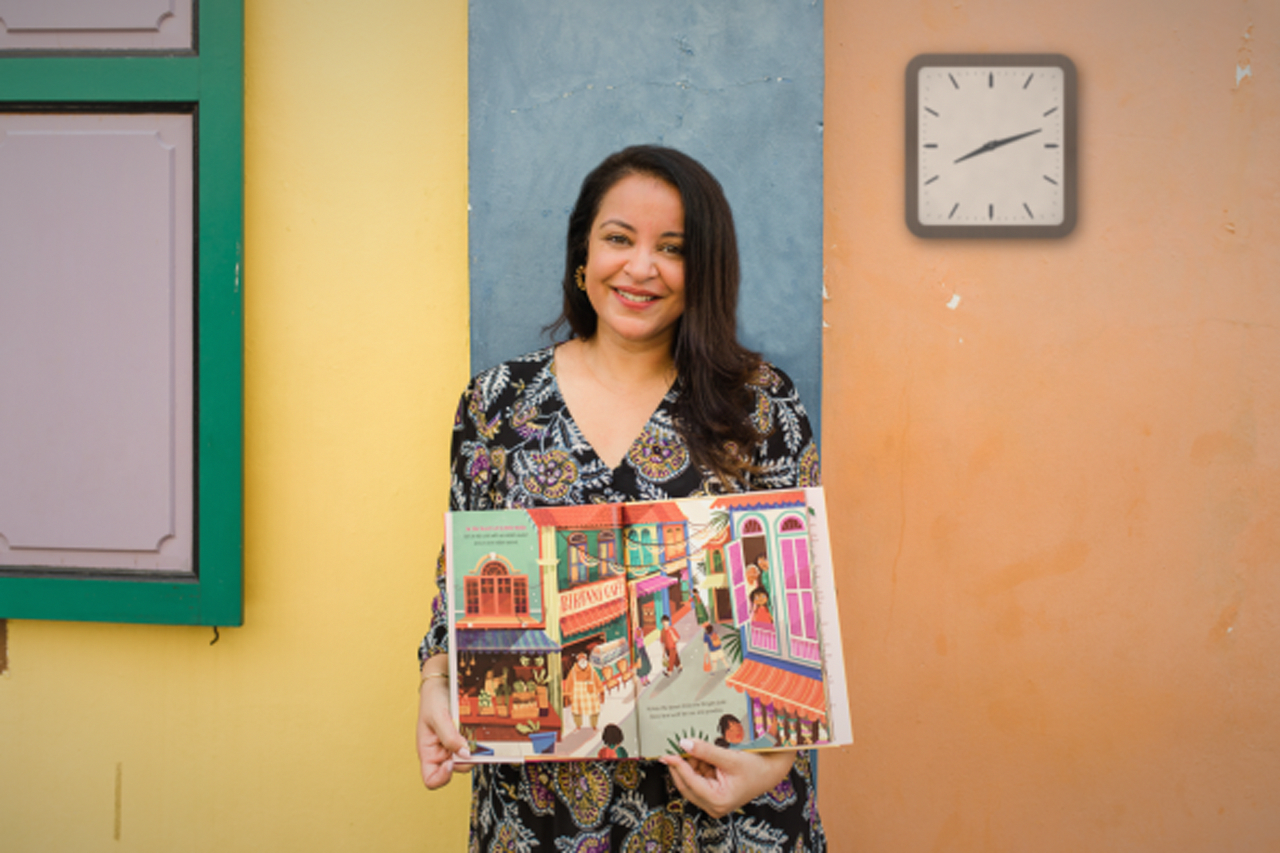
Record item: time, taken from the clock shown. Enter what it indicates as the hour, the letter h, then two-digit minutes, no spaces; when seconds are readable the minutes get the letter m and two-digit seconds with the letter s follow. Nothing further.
8h12
